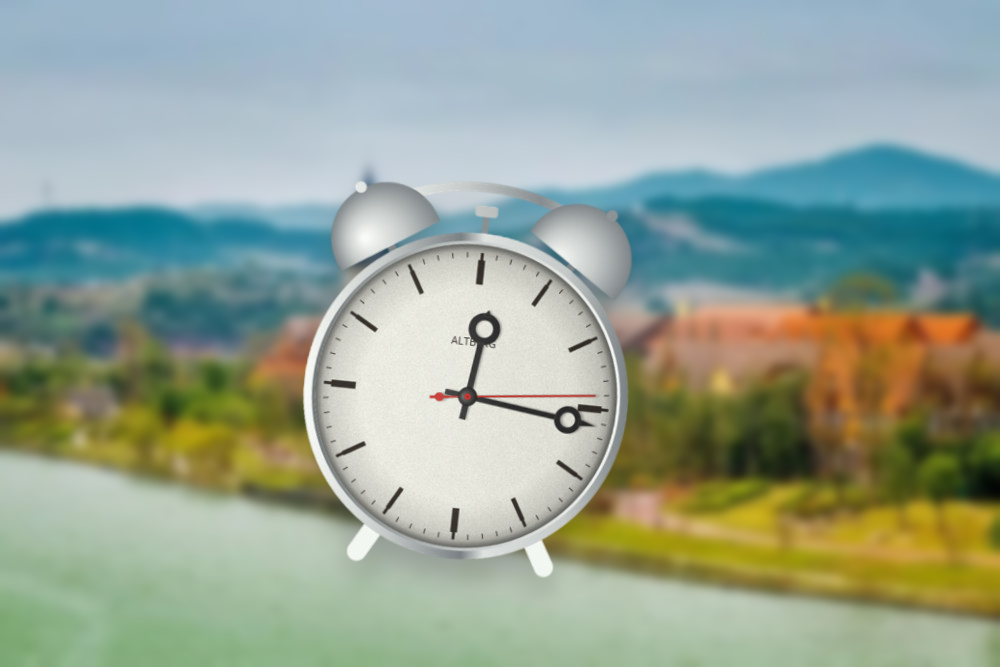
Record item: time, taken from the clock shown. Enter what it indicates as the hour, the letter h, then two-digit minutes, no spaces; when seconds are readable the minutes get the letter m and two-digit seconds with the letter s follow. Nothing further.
12h16m14s
